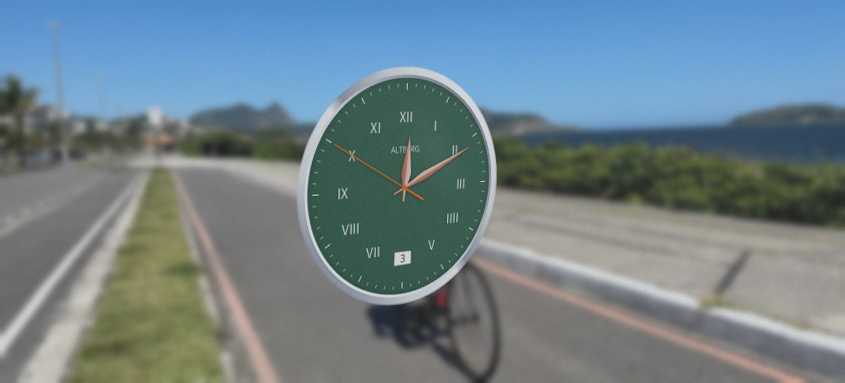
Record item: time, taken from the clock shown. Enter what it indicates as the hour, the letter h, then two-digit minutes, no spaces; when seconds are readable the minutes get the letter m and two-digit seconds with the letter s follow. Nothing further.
12h10m50s
